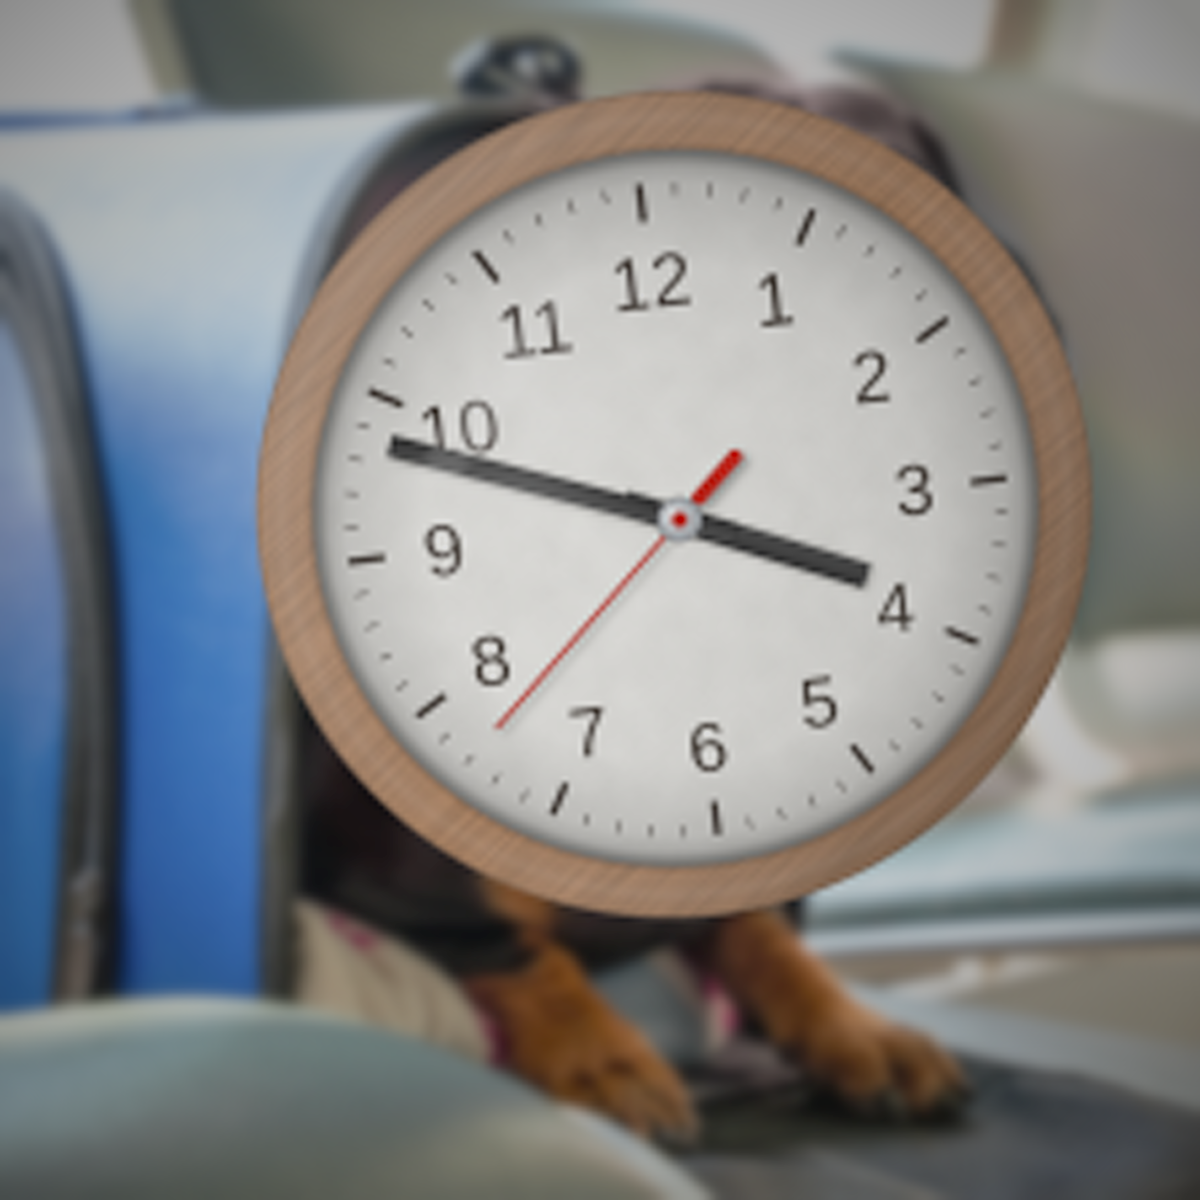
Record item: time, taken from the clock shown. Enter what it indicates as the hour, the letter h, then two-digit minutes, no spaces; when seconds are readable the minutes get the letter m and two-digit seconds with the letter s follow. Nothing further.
3h48m38s
